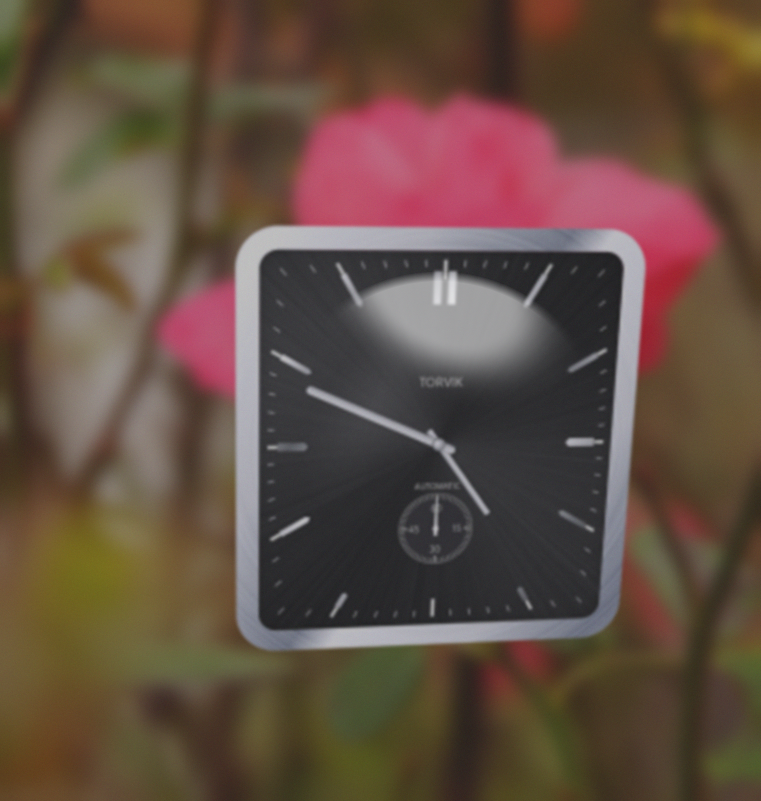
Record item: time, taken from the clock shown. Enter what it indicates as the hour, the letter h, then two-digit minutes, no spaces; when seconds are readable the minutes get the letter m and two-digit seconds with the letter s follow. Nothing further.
4h49
